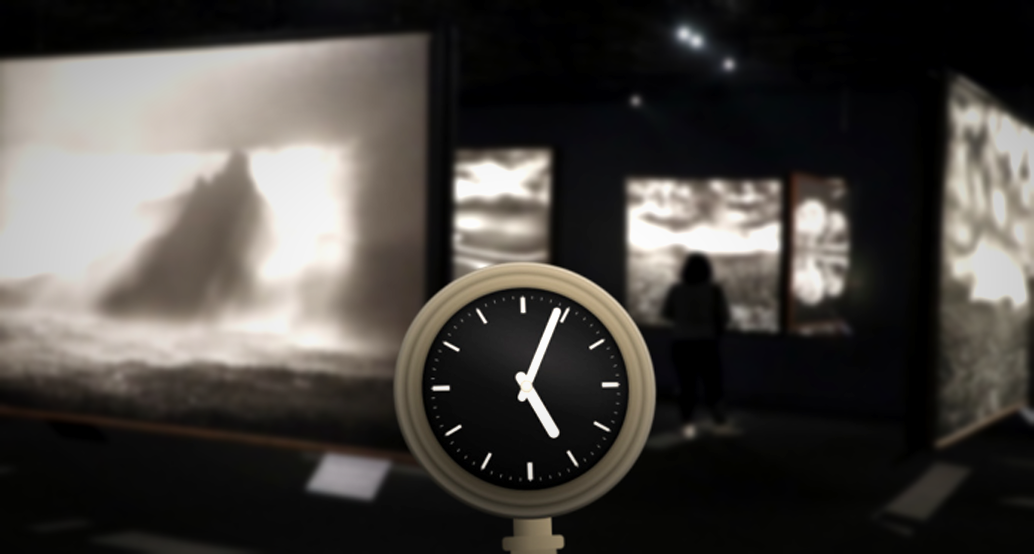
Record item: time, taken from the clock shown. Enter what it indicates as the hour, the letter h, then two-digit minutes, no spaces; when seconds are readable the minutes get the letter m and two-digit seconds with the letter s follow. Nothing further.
5h04
